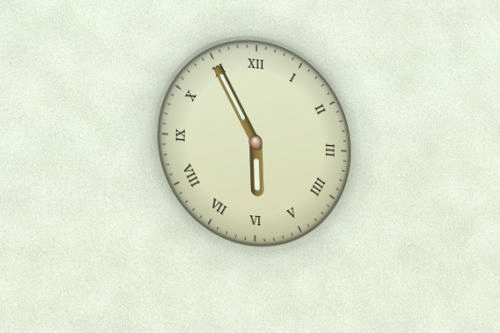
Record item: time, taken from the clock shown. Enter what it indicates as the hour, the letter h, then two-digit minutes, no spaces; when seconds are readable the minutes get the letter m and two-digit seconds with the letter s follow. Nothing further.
5h55
